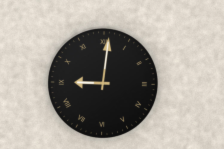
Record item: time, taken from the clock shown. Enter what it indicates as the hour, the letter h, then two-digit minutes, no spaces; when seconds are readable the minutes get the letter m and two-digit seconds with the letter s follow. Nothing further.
9h01
